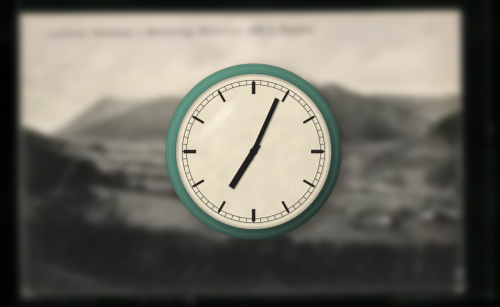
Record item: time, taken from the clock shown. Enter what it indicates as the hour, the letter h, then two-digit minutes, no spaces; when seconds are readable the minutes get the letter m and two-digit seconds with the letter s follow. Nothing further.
7h04
